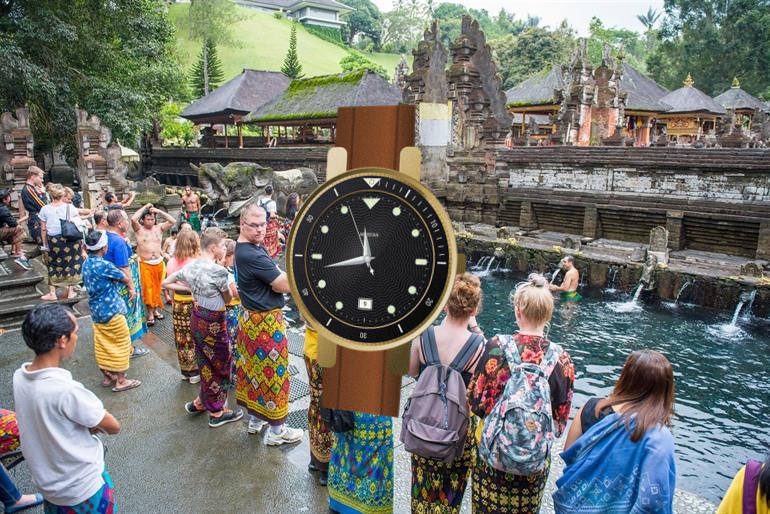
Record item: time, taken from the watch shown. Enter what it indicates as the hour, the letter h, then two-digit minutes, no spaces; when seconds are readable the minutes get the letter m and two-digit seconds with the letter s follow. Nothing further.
11h42m56s
